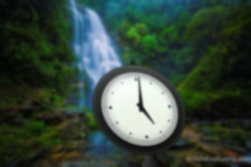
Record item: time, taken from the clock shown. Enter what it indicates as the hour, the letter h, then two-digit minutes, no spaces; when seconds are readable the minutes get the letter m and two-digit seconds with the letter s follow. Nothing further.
5h01
